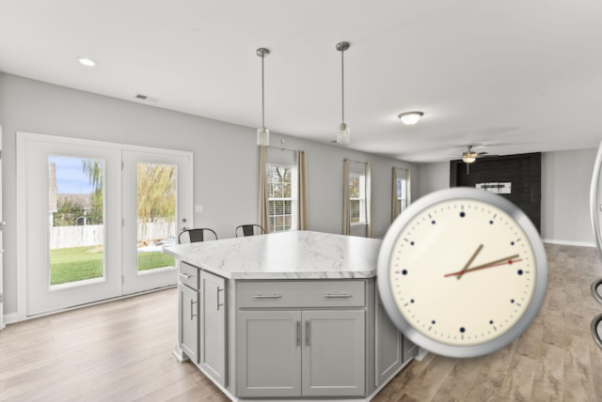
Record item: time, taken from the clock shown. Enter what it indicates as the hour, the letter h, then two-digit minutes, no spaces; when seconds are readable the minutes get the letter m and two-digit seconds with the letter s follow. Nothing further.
1h12m13s
